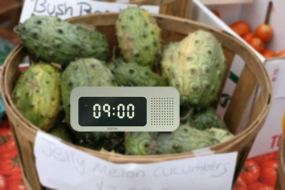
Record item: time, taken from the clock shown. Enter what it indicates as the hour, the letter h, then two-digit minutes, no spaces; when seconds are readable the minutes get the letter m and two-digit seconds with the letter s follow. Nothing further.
9h00
